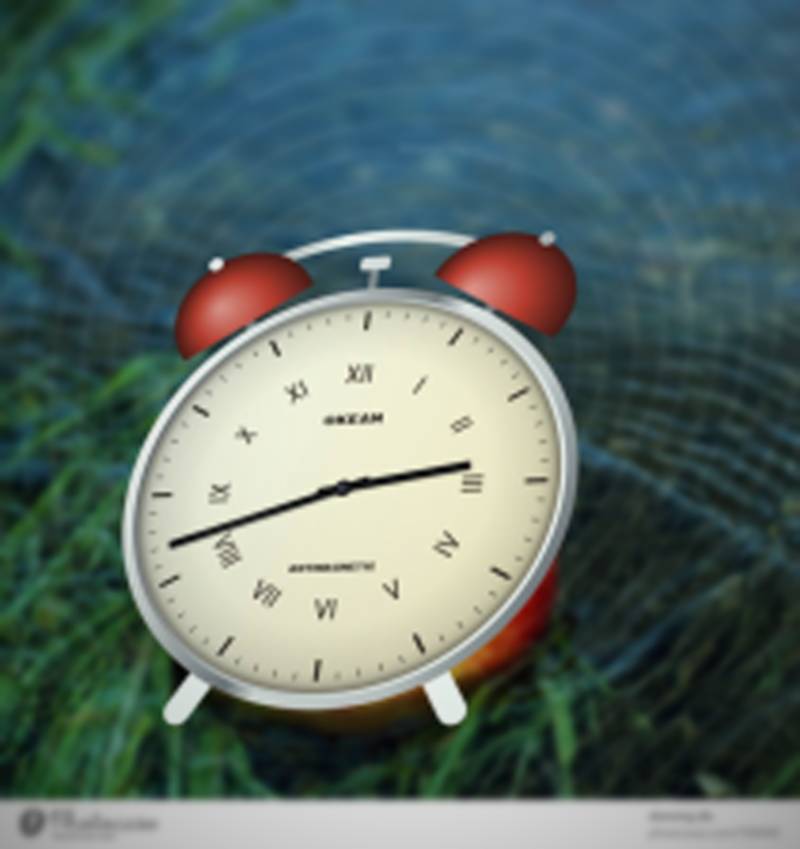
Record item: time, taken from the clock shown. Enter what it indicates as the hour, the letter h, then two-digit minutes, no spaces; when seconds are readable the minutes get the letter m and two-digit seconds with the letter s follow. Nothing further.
2h42
